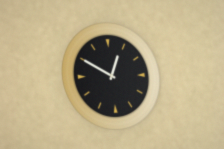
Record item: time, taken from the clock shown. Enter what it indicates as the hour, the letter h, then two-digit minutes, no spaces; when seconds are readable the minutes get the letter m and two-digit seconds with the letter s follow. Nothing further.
12h50
